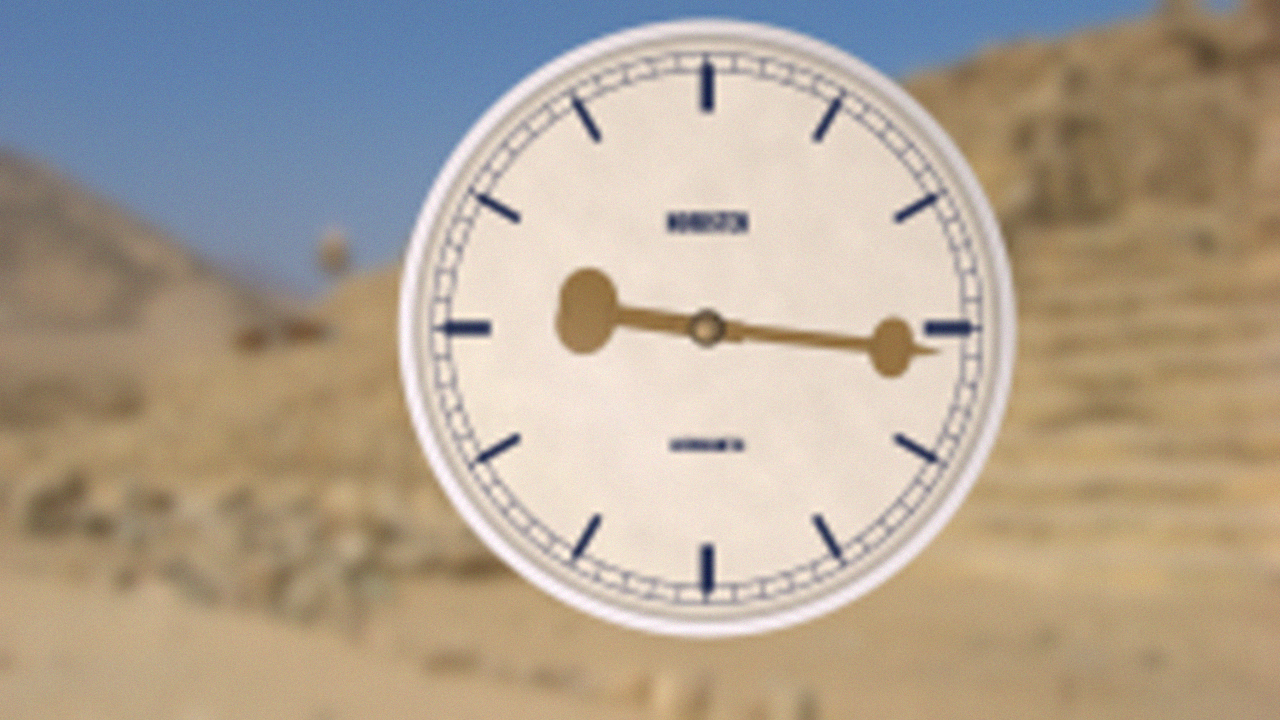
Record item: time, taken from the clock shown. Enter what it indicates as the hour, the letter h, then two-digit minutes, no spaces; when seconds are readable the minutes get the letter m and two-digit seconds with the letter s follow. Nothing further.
9h16
